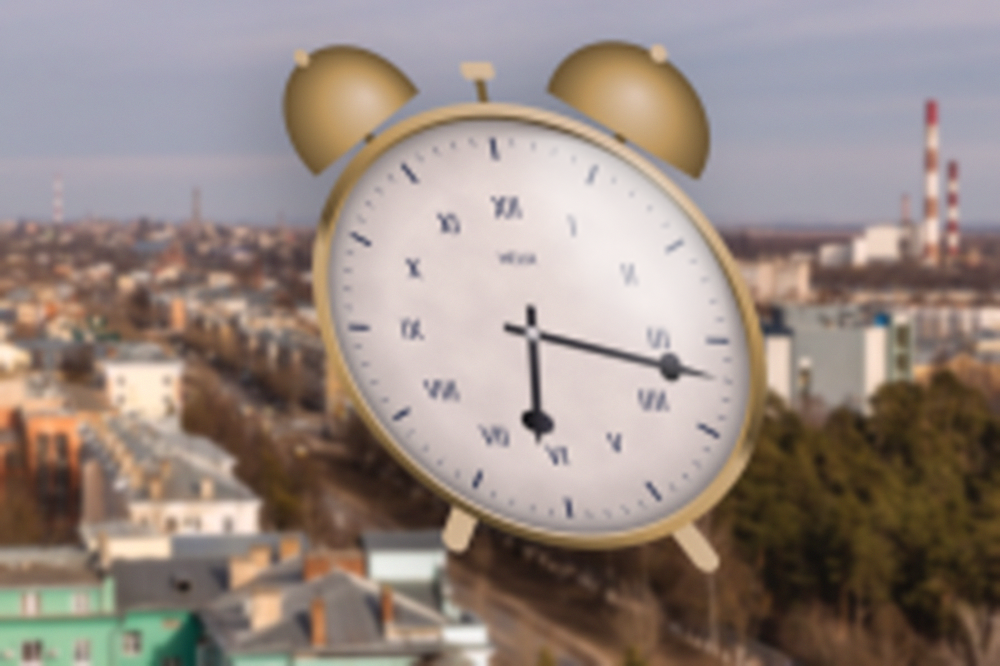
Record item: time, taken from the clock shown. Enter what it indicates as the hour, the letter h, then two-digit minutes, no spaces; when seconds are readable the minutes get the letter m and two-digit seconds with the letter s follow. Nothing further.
6h17
